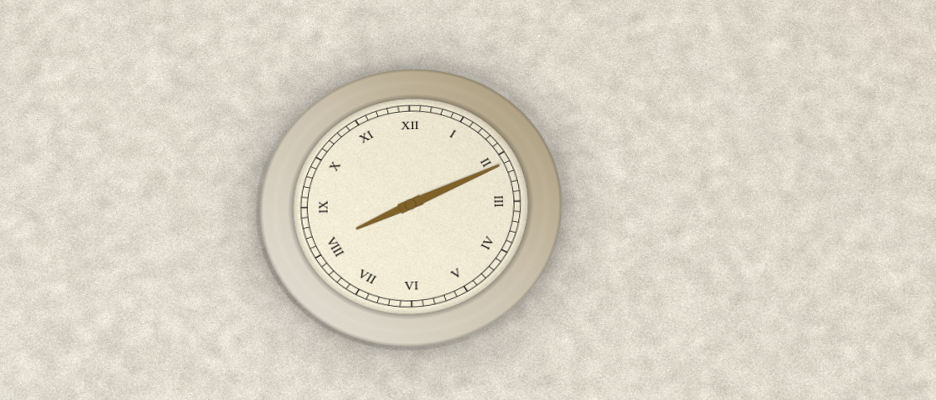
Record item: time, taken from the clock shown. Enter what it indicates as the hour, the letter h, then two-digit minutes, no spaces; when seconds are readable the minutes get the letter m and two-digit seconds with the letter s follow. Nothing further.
8h11
